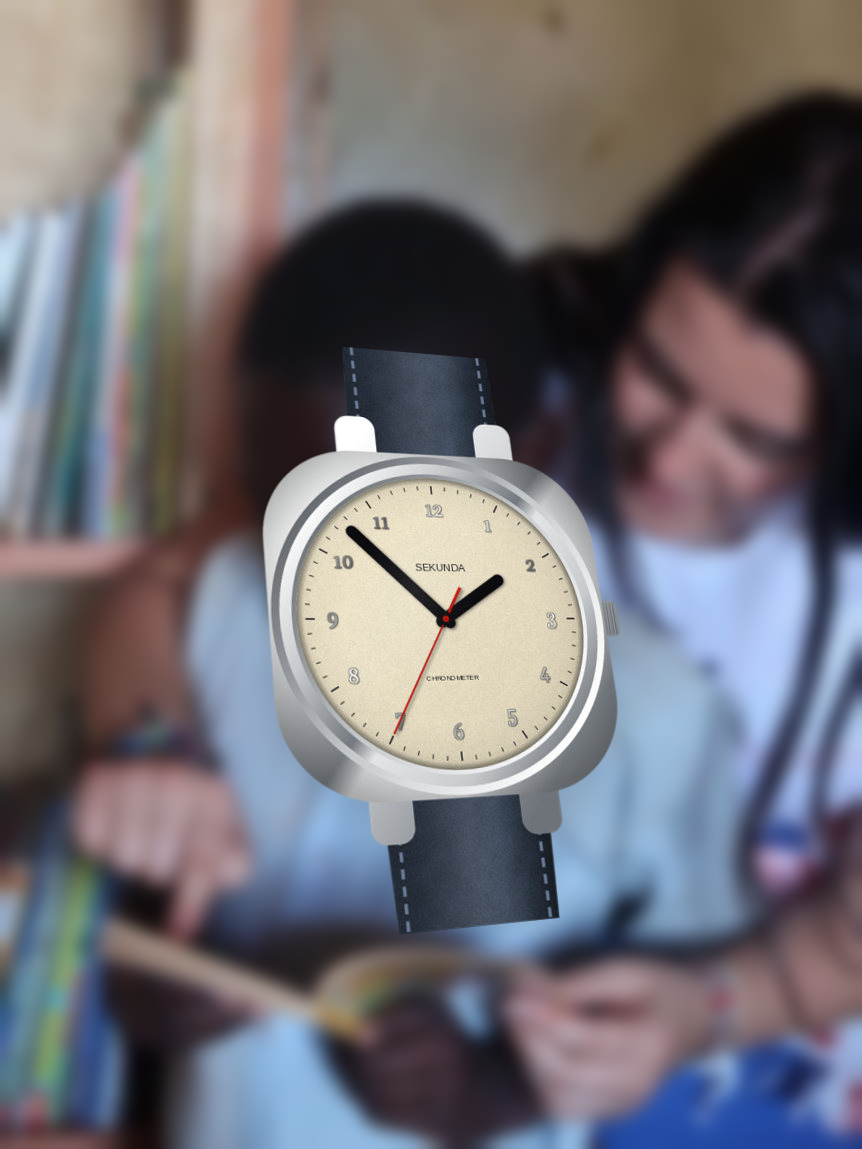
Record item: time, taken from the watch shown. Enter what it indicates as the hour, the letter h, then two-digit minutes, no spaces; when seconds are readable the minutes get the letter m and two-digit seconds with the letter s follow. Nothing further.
1h52m35s
